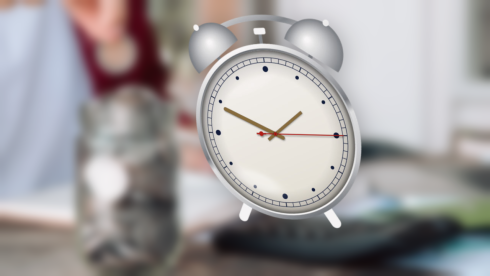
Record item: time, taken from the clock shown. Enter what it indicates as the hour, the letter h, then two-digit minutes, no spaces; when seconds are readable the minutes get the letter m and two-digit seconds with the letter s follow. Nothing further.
1h49m15s
